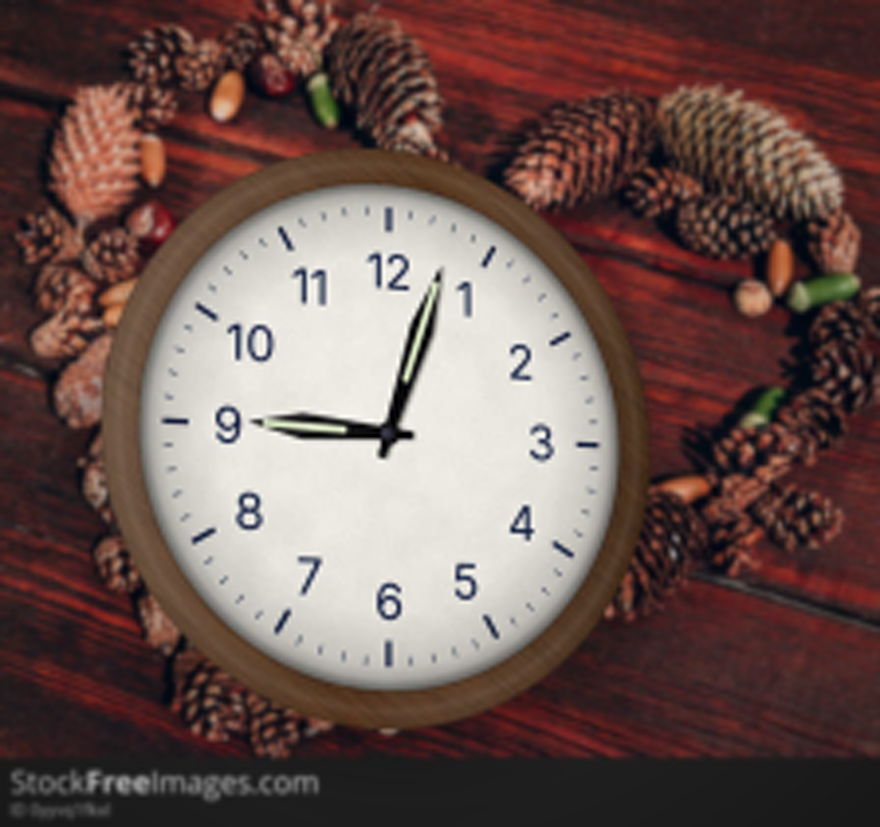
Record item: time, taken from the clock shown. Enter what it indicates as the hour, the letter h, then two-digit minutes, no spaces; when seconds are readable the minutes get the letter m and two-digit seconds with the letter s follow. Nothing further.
9h03
